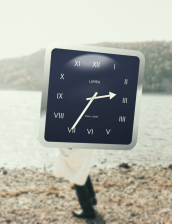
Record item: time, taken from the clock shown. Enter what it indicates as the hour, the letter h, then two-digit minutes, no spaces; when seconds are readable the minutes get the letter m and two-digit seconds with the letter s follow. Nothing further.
2h35
